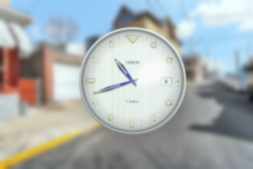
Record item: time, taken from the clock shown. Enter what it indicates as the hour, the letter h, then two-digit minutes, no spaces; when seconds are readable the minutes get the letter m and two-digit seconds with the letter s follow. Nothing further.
10h42
